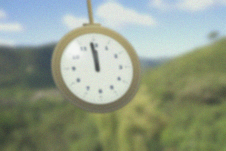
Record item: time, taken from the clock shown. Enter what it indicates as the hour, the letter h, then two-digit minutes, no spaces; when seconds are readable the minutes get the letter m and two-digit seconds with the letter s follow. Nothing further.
11h59
